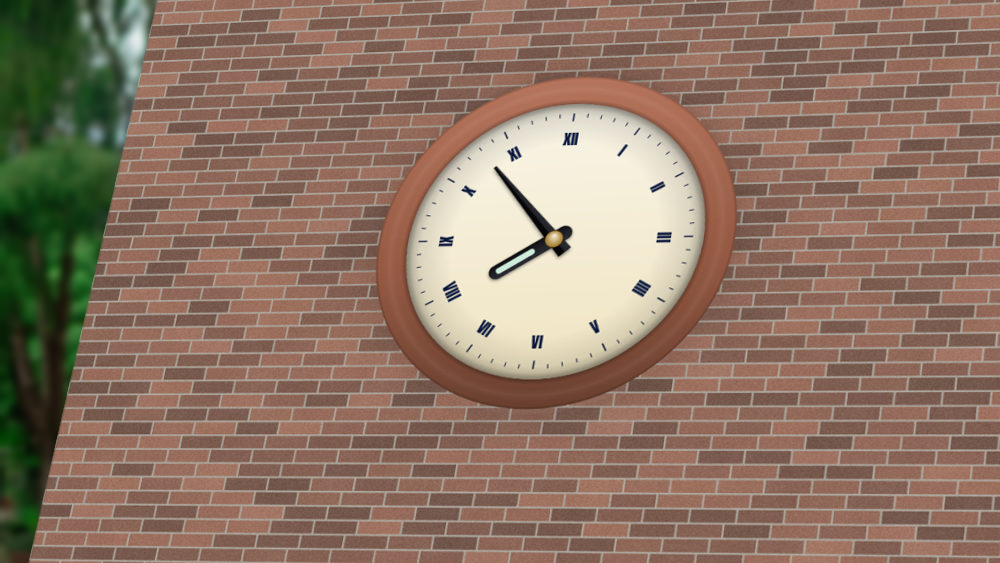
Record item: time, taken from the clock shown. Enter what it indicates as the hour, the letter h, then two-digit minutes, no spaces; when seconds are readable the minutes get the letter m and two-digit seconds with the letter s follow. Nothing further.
7h53
